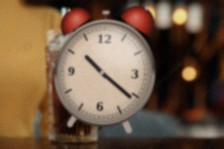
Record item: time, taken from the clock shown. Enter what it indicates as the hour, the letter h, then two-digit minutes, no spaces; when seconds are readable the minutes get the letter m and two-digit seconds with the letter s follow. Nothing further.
10h21
